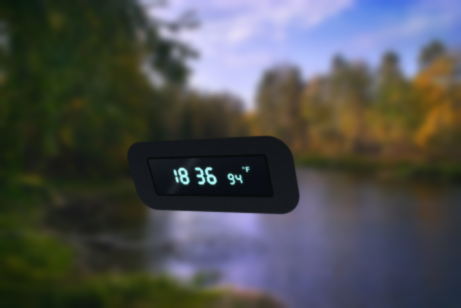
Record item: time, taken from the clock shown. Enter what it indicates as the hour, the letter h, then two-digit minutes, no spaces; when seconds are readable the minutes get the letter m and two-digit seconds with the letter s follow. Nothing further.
18h36
